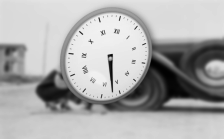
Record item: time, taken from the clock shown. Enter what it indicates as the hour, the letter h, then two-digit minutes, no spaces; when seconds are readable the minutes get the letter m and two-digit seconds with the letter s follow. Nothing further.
5h27
